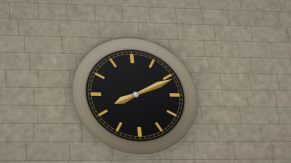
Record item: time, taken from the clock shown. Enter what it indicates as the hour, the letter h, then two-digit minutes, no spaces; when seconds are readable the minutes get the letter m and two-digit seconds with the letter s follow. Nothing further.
8h11
